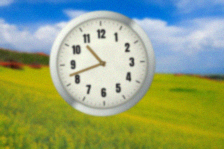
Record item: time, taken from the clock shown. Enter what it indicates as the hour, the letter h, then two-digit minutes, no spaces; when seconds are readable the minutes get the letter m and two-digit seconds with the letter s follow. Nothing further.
10h42
